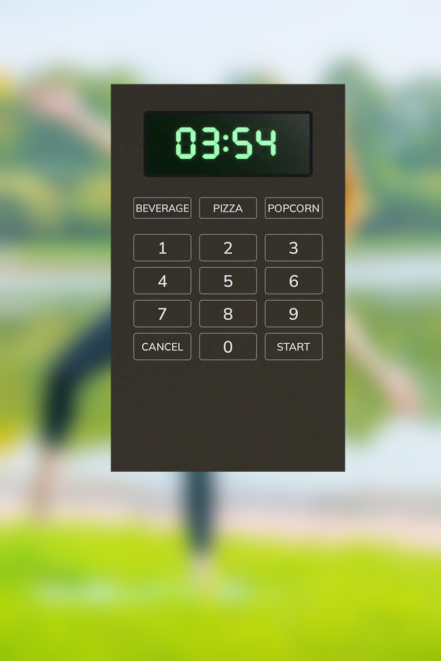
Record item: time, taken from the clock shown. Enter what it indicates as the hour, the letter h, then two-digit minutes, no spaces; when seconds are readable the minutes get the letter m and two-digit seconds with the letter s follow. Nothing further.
3h54
